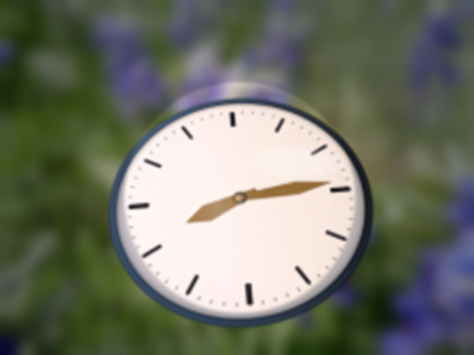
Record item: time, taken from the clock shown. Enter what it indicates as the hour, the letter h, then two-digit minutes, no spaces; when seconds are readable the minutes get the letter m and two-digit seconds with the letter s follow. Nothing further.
8h14
